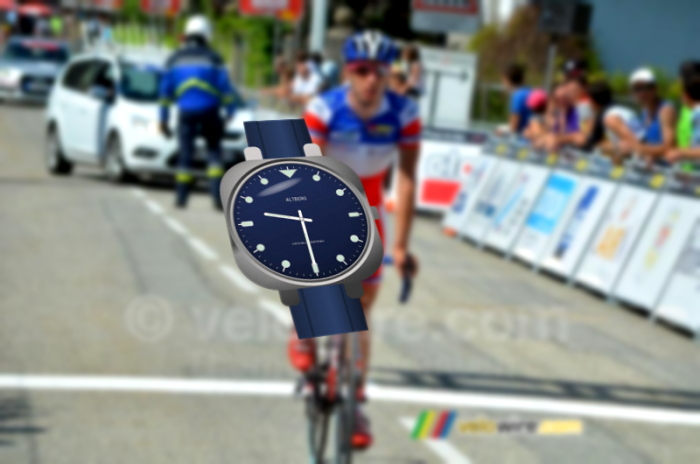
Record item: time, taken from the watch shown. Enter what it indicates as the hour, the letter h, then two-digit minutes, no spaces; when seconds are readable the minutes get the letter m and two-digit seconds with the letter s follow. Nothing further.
9h30
